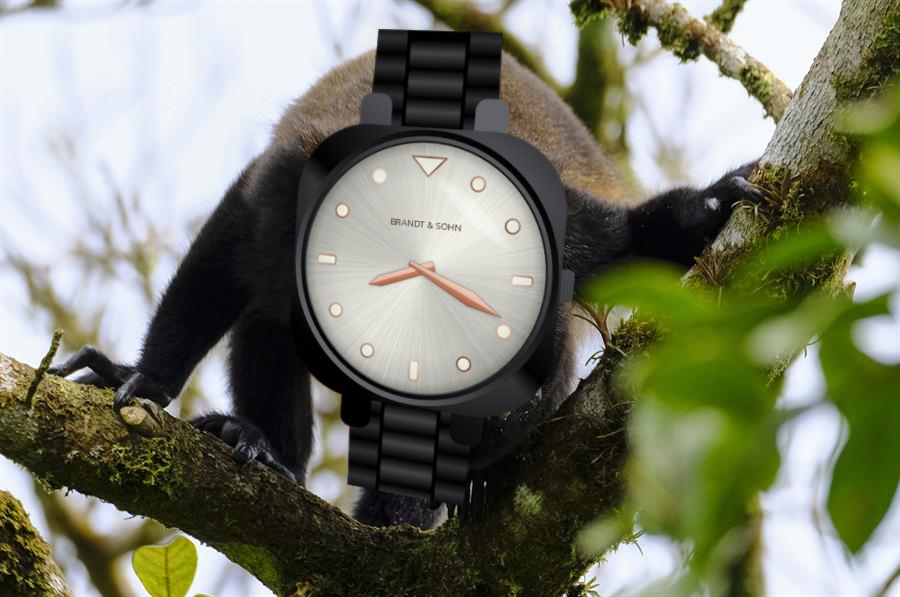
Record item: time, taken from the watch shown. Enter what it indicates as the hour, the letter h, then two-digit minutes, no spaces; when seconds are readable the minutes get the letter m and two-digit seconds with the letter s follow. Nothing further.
8h19
